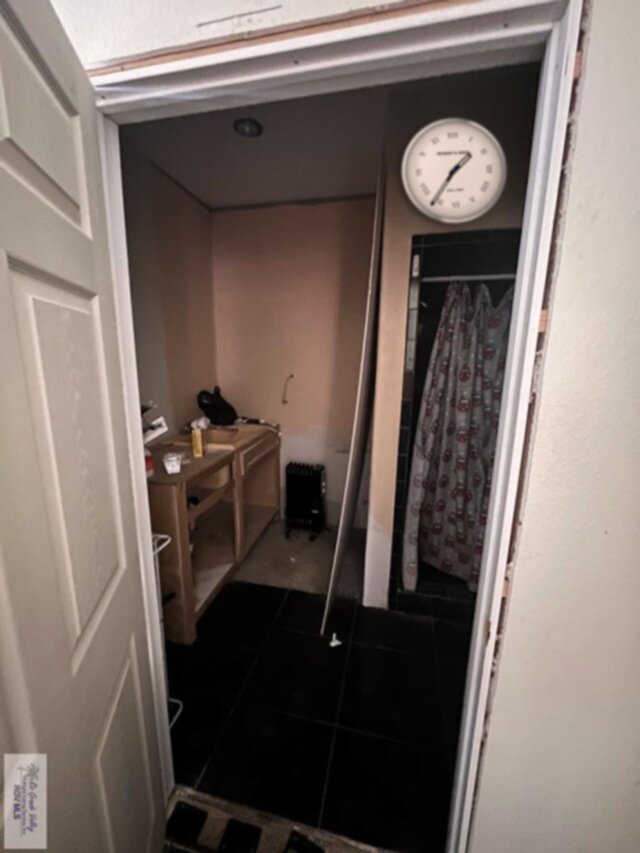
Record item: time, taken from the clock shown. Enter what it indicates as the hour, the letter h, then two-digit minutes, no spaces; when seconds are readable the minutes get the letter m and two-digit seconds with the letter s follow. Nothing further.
1h36
